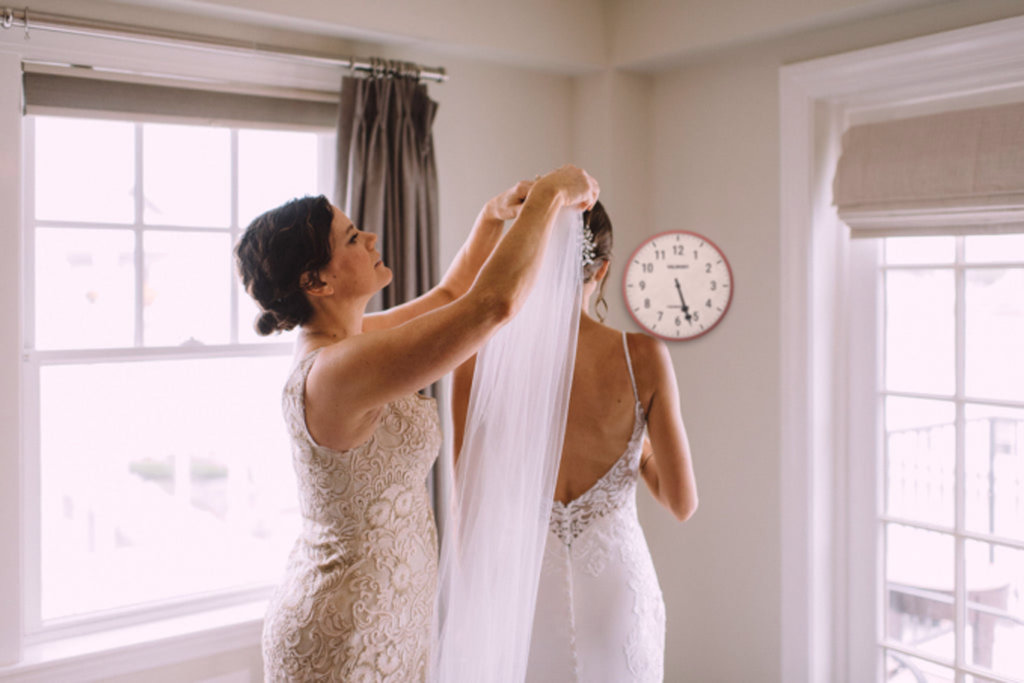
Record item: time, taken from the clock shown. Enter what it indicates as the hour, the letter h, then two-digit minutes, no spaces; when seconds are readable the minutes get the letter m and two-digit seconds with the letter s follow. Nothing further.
5h27
